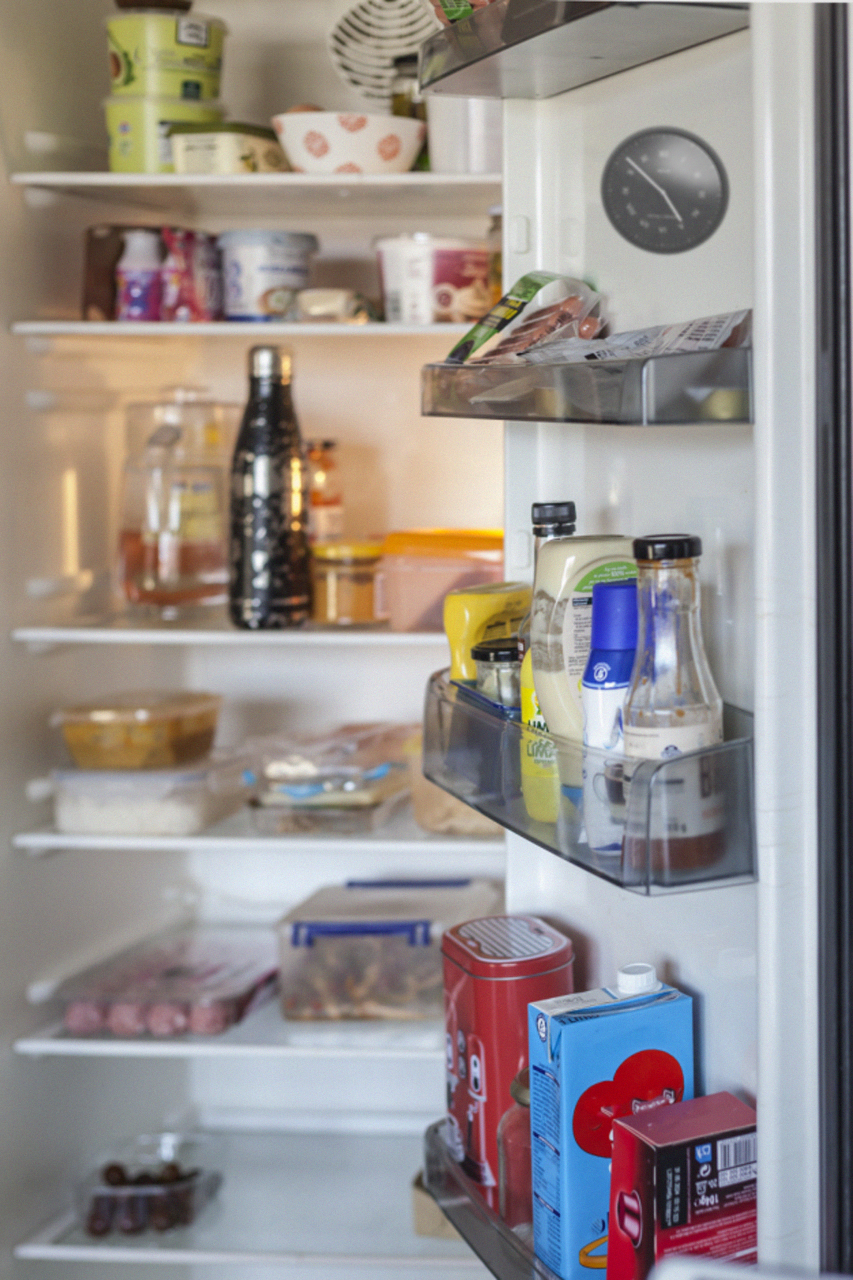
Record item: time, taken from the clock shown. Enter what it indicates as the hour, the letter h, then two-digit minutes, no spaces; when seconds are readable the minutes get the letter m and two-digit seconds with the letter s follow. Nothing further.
4h52
